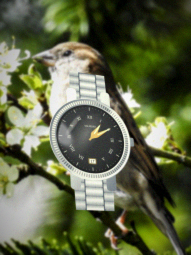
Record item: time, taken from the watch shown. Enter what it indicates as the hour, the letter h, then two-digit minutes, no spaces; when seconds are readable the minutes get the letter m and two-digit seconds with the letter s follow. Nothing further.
1h10
